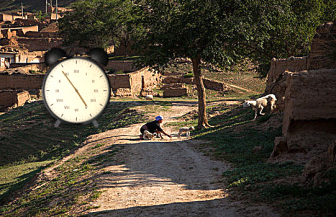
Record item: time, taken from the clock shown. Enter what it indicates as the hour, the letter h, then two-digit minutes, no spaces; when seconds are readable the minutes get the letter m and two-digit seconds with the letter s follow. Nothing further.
4h54
